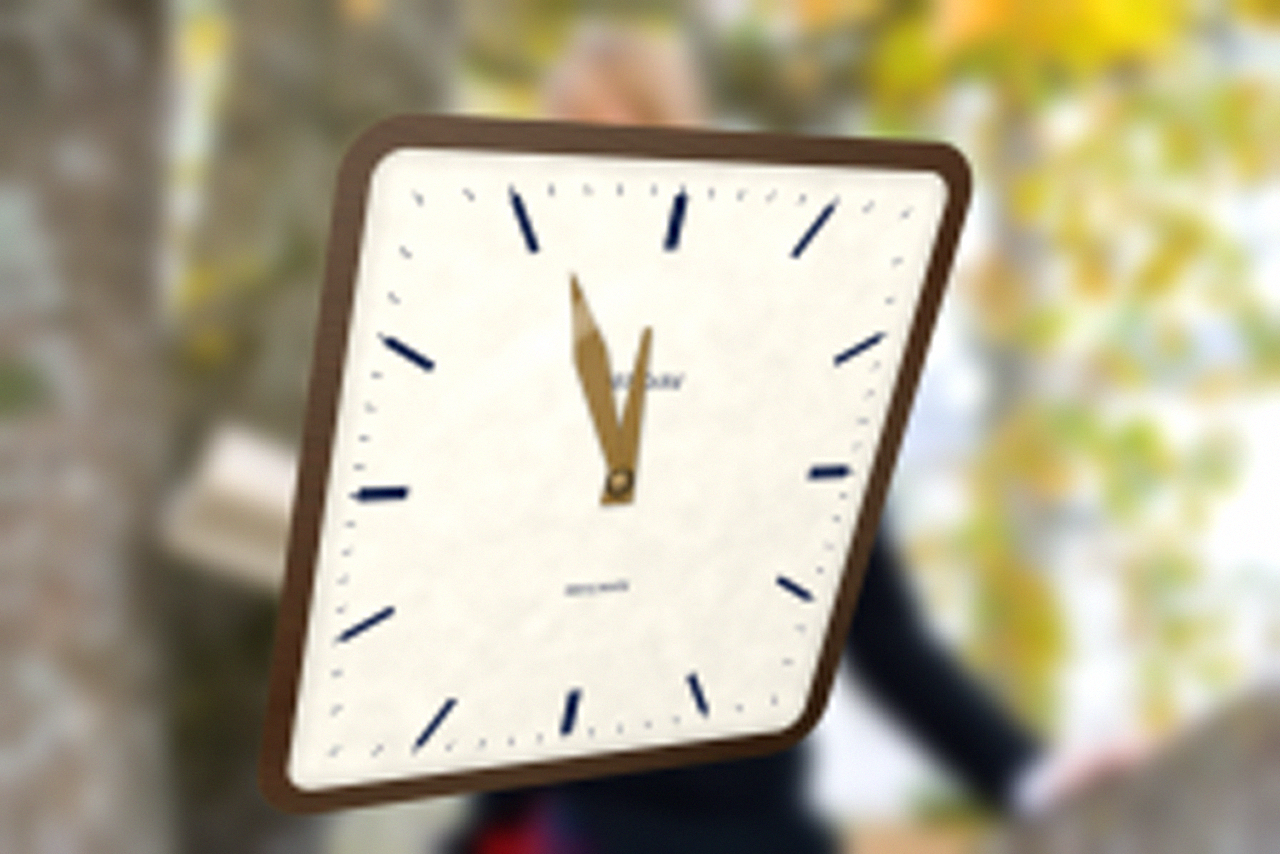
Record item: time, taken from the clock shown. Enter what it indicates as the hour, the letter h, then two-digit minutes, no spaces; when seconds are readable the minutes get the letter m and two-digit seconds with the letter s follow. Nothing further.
11h56
